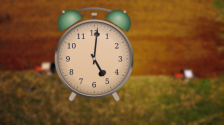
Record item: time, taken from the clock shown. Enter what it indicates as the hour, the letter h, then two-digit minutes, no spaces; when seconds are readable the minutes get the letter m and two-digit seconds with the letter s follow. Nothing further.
5h01
